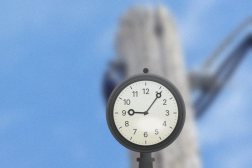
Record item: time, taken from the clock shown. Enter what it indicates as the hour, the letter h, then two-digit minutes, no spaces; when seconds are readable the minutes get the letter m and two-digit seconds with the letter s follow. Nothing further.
9h06
